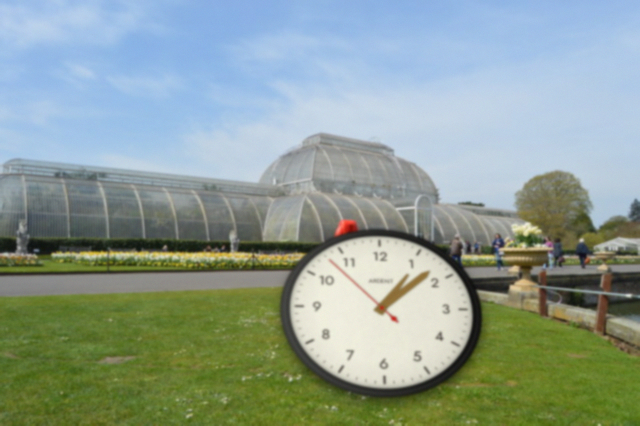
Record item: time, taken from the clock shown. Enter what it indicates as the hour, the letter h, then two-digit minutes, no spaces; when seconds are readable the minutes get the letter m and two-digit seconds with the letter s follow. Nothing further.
1h07m53s
